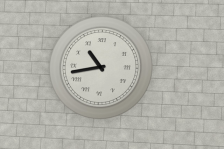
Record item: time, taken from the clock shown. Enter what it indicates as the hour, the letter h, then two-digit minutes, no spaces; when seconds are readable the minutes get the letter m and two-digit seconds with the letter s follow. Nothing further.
10h43
